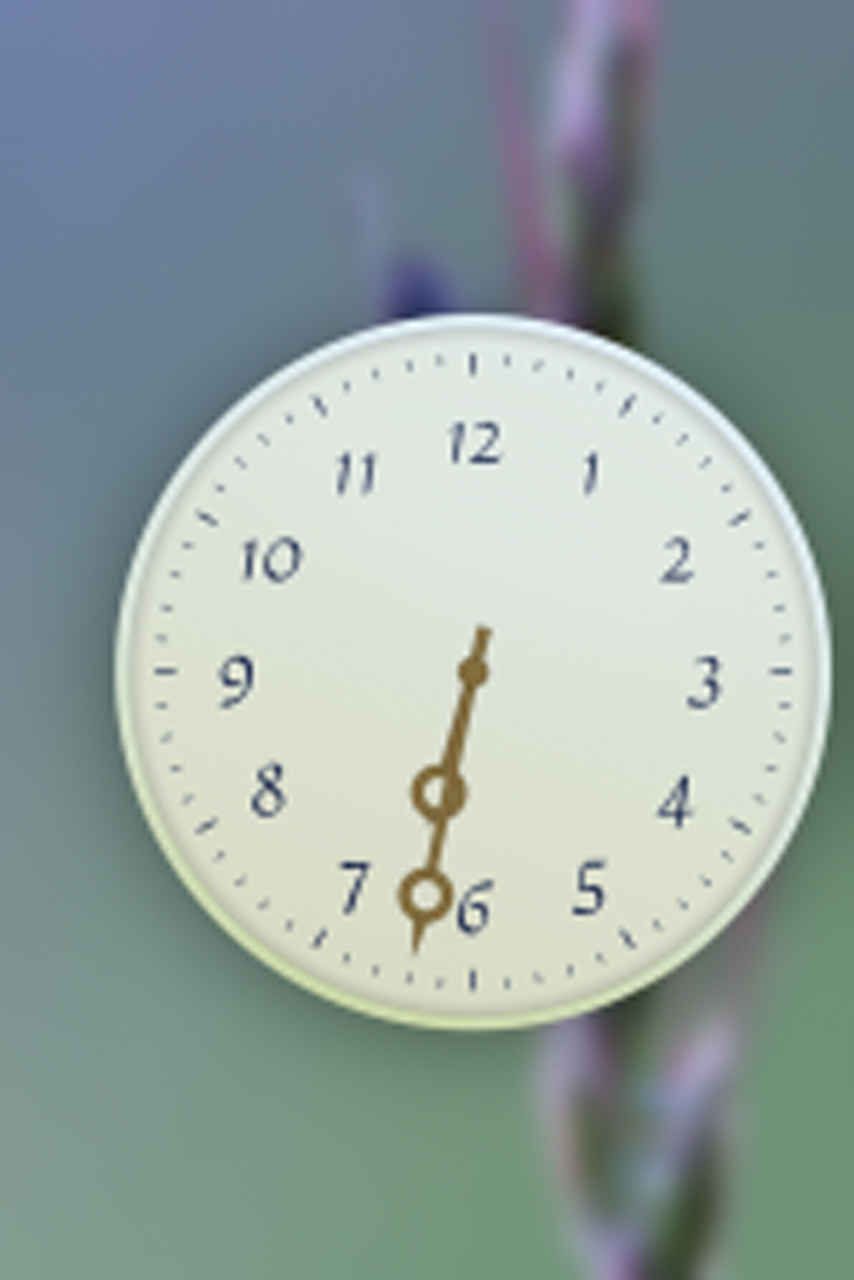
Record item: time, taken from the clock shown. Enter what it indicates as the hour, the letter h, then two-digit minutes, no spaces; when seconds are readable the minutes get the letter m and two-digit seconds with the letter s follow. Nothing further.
6h32
